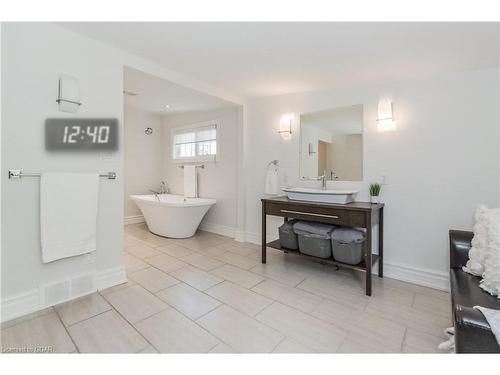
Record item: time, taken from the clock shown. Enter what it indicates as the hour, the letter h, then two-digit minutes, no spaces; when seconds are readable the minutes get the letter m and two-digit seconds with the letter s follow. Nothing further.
12h40
